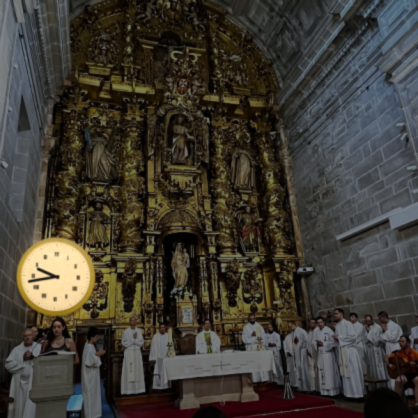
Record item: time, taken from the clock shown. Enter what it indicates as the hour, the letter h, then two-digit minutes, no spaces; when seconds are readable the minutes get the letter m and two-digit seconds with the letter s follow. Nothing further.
9h43
